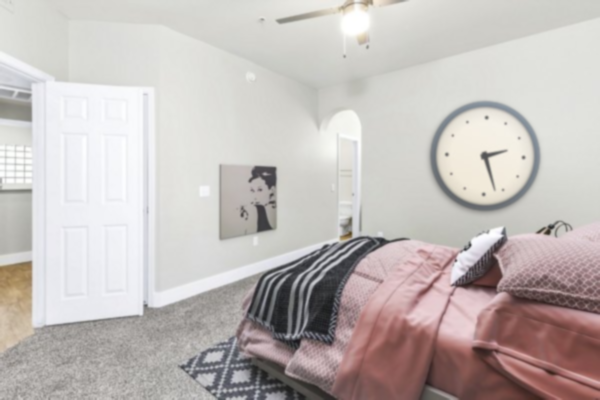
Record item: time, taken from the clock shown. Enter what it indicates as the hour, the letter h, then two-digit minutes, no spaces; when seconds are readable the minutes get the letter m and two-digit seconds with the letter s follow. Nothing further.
2h27
